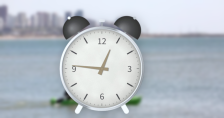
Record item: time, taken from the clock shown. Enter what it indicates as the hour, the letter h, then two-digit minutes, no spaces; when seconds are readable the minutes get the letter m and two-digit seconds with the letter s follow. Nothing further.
12h46
